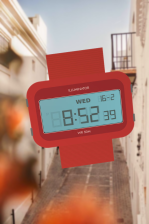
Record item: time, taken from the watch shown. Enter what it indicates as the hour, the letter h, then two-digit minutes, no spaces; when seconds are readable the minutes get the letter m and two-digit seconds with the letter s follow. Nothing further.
8h52m39s
